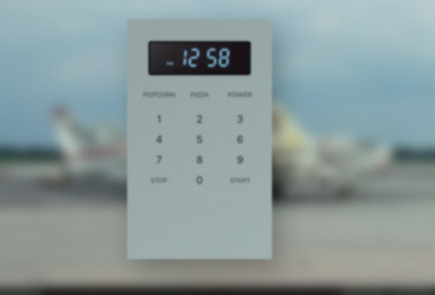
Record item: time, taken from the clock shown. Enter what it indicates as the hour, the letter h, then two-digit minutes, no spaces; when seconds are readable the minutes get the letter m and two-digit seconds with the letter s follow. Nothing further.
12h58
